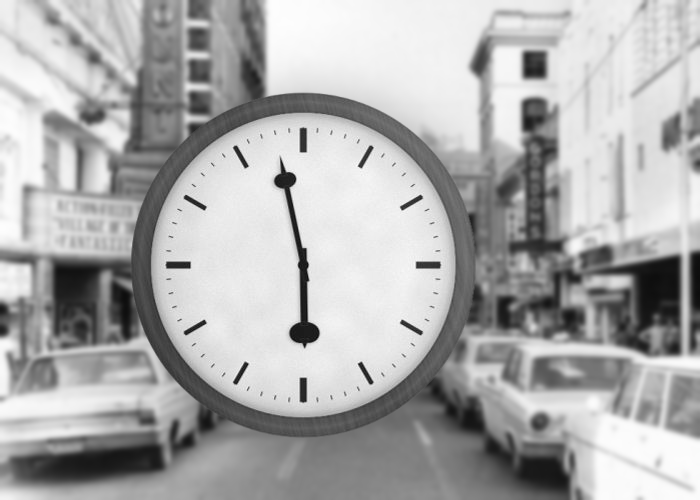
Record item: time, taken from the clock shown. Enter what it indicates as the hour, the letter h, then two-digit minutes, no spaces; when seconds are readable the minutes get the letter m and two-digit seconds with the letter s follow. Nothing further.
5h58
